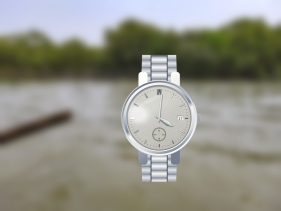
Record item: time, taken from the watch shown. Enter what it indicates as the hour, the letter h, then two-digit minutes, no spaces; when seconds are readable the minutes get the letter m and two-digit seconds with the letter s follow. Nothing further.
4h01
